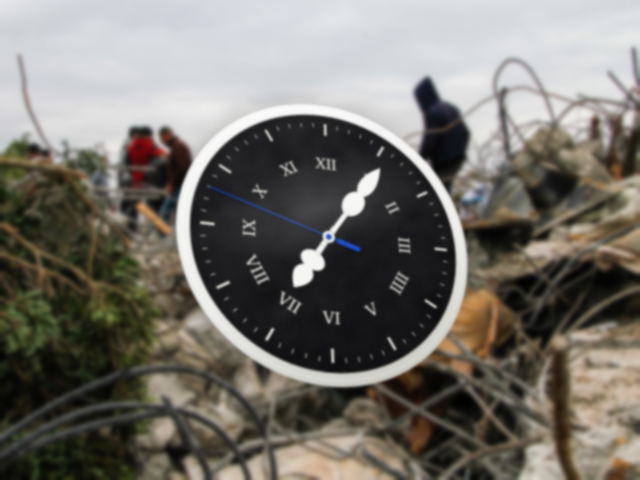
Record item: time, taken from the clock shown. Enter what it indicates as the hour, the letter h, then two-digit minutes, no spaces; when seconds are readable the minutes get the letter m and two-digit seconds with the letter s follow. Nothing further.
7h05m48s
